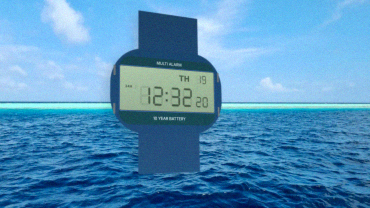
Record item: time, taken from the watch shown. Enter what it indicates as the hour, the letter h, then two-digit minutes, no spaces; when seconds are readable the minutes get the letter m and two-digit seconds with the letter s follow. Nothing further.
12h32m20s
